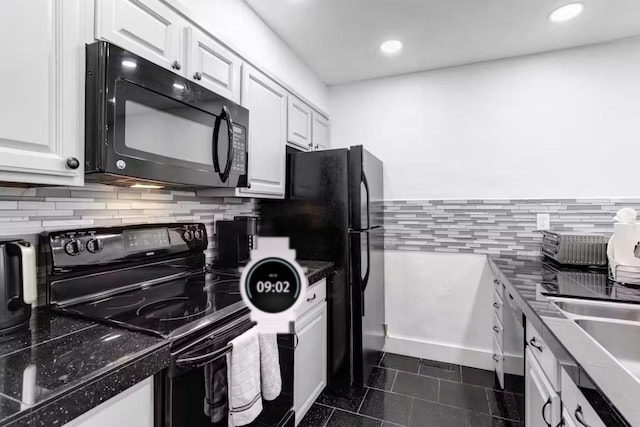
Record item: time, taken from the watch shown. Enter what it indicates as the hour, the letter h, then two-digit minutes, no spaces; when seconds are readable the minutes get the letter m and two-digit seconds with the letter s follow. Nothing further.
9h02
